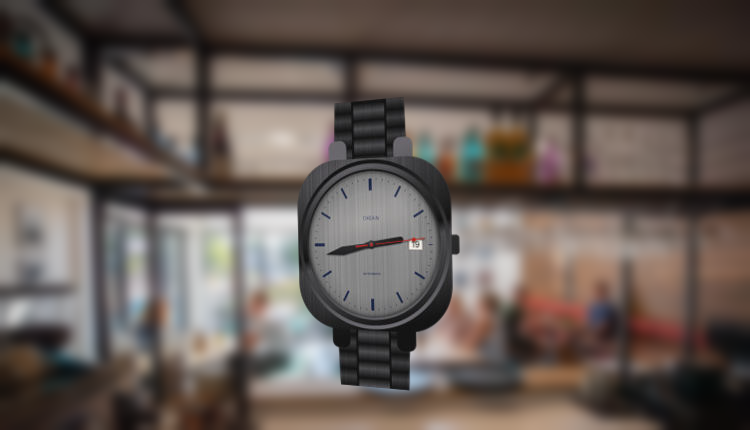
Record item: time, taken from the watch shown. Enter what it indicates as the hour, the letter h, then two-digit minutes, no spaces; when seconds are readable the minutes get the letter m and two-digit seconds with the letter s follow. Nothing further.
2h43m14s
